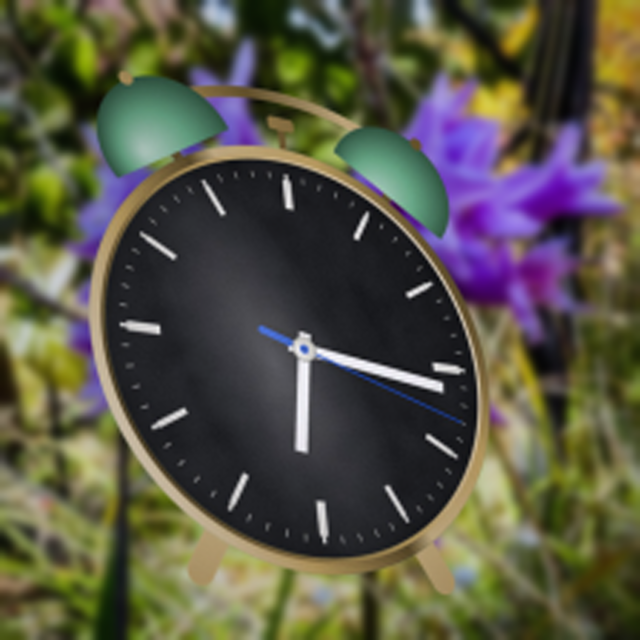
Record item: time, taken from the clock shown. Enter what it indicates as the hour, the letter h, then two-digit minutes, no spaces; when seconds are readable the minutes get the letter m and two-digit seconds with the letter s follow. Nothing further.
6h16m18s
